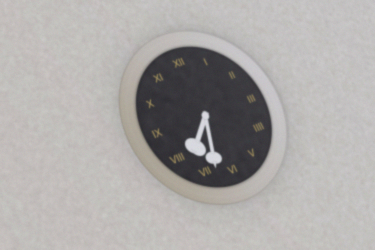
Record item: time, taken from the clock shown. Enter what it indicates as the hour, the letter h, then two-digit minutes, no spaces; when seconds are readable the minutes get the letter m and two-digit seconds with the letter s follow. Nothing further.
7h33
